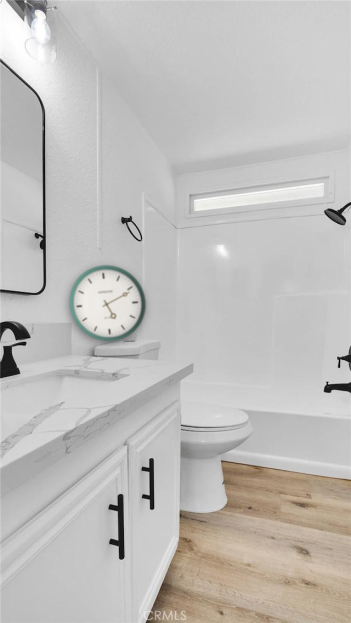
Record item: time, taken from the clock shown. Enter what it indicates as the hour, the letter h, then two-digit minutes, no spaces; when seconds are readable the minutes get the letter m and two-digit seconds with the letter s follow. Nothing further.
5h11
